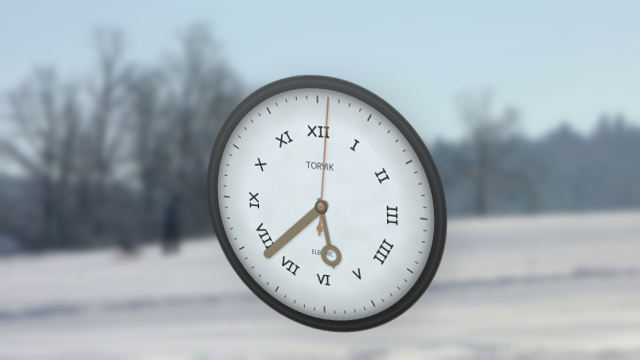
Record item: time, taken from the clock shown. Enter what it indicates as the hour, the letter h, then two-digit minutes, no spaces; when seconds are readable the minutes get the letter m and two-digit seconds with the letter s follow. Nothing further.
5h38m01s
